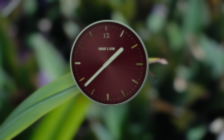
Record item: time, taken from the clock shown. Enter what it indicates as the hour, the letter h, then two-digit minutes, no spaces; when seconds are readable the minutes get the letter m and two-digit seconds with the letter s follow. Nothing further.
1h38
